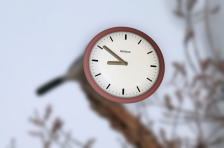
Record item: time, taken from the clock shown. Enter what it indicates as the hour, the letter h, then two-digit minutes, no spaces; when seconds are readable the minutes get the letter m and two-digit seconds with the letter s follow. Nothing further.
8h51
